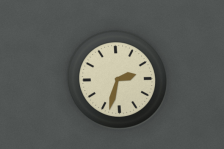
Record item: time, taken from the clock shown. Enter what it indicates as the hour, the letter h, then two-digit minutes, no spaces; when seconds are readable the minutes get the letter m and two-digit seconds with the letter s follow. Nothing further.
2h33
